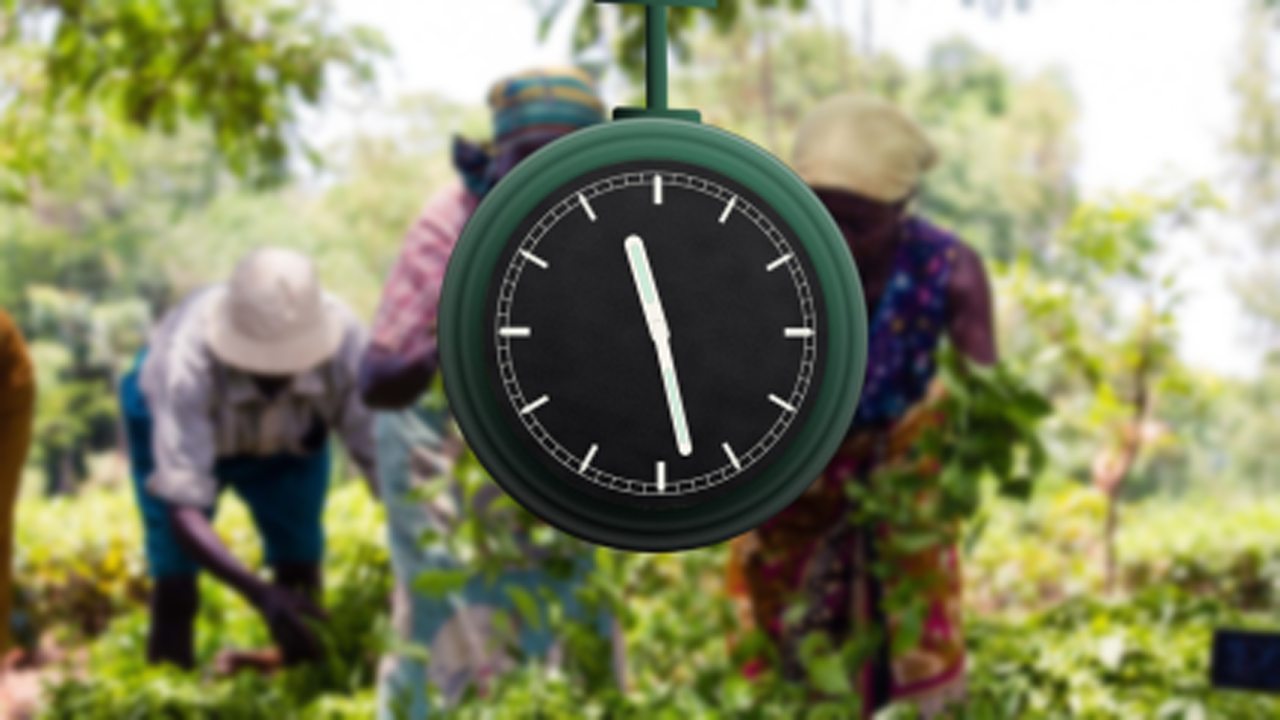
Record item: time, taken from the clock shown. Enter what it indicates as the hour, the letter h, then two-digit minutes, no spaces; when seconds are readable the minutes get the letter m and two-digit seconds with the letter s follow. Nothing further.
11h28
